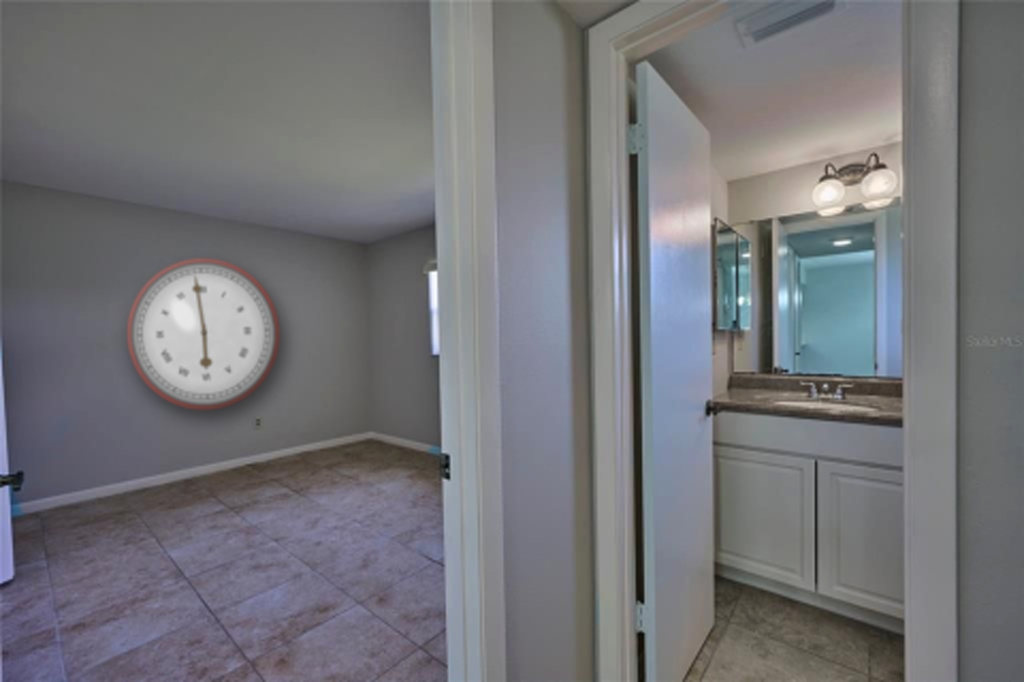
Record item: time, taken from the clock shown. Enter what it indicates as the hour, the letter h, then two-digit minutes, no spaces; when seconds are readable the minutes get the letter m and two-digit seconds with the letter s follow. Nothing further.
5h59
